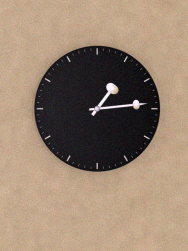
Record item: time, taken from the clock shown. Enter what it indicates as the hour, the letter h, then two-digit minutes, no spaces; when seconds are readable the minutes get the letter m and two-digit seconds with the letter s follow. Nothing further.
1h14
